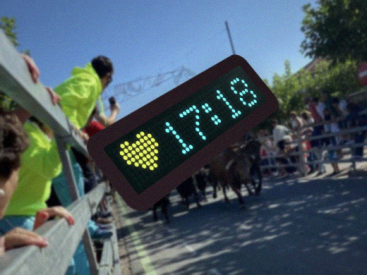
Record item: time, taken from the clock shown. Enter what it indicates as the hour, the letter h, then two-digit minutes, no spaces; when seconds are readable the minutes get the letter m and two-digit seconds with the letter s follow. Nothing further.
17h18
